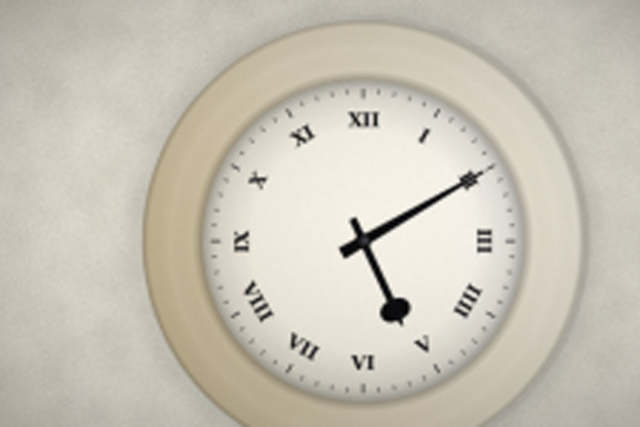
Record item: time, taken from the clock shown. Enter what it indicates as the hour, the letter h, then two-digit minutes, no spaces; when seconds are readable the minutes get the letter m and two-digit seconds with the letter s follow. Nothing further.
5h10
